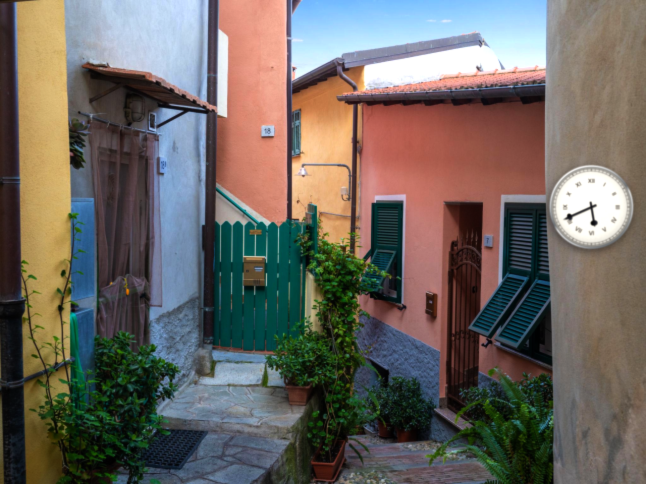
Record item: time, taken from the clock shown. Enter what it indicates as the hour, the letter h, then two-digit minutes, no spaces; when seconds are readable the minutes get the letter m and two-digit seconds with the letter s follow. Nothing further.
5h41
